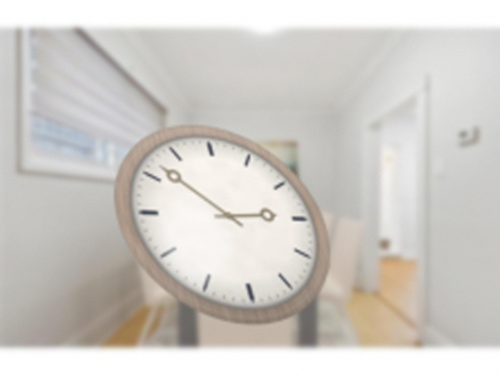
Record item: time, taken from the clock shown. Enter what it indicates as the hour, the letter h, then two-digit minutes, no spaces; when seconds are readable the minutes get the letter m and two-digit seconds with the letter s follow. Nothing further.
2h52
